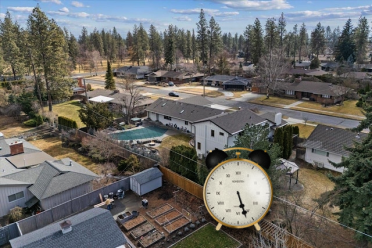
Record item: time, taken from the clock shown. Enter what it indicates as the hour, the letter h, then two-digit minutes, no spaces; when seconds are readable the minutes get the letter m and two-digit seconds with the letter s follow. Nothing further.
5h27
